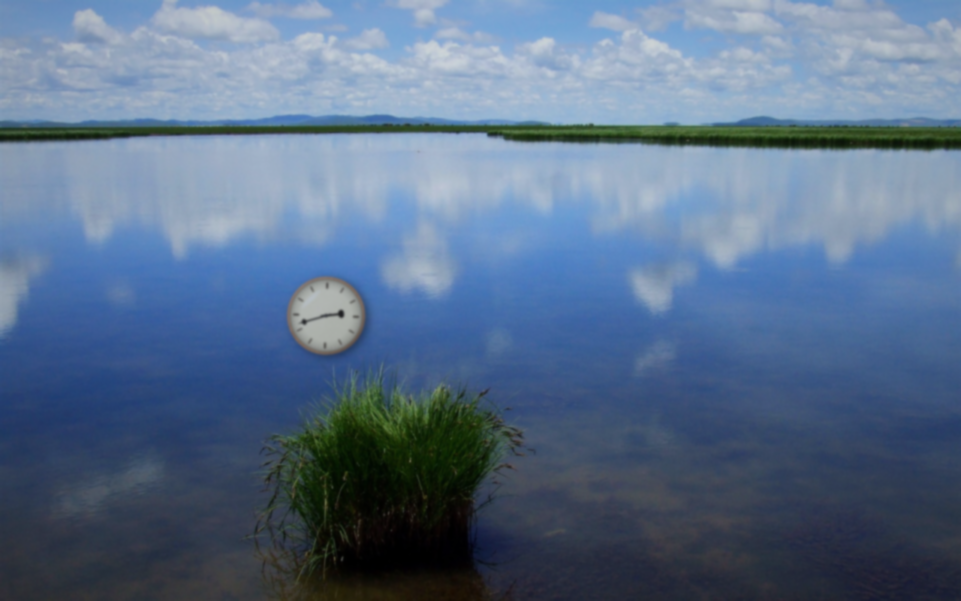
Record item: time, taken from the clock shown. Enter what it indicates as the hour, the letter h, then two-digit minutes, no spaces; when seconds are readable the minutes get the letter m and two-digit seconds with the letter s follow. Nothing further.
2h42
